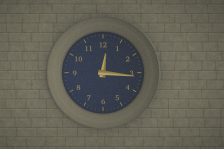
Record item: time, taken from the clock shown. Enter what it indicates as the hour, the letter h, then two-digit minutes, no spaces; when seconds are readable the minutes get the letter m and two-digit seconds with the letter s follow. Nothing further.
12h16
